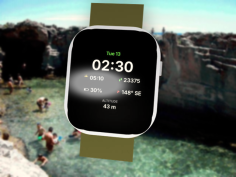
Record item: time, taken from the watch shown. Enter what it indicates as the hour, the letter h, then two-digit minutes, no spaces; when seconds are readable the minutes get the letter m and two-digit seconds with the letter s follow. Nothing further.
2h30
